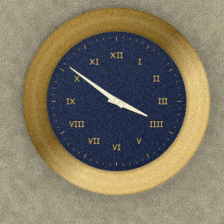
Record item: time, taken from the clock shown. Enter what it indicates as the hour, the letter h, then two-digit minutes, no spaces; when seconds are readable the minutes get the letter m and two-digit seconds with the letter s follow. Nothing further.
3h51
